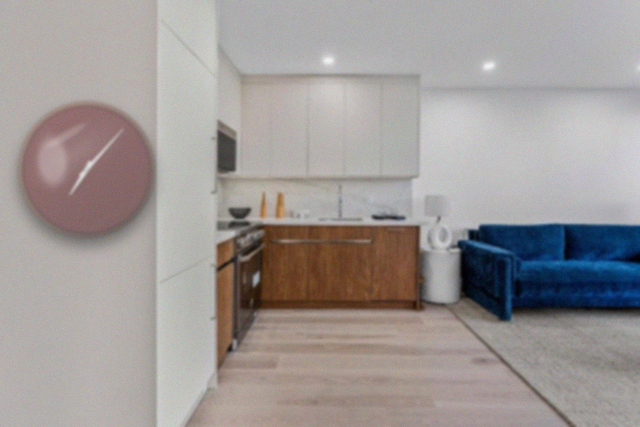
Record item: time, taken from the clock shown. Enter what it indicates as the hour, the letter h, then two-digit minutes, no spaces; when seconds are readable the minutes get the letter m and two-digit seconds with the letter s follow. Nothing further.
7h07
